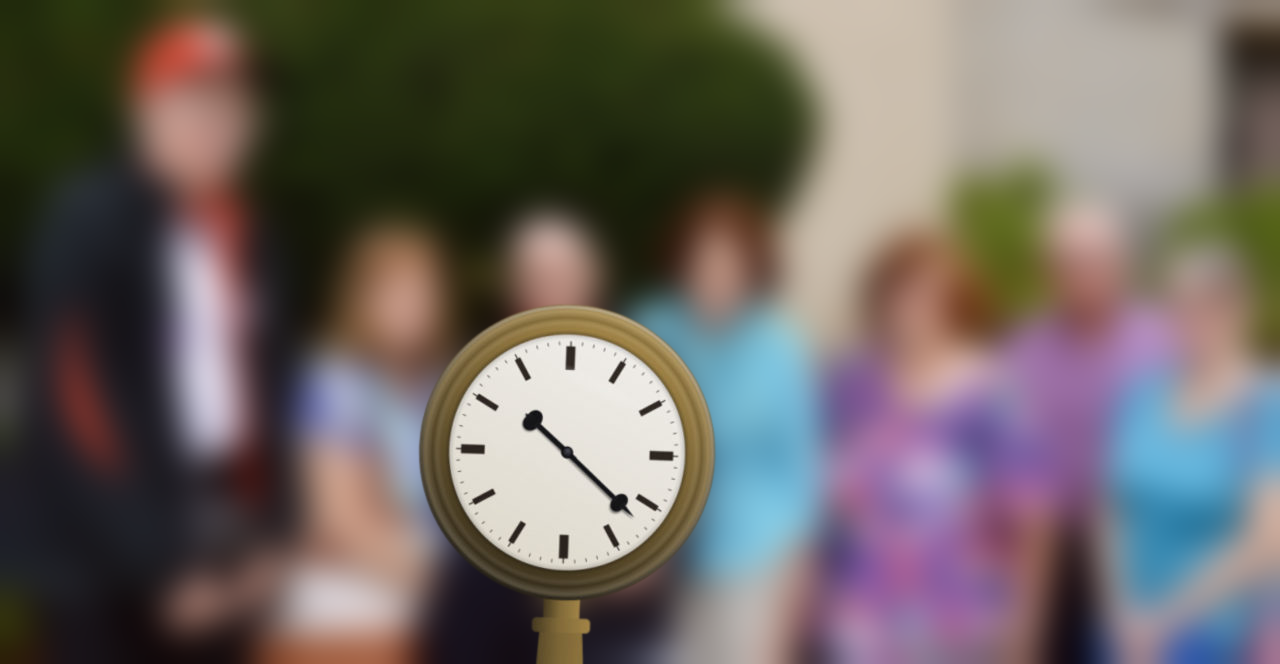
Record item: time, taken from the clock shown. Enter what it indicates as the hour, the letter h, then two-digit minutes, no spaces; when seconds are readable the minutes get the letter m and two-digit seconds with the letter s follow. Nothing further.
10h22
